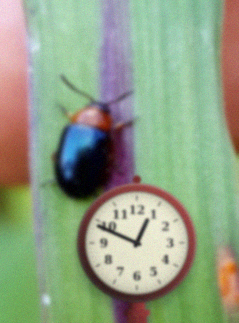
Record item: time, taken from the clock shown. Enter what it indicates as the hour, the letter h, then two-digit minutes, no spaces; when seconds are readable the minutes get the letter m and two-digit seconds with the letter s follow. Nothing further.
12h49
